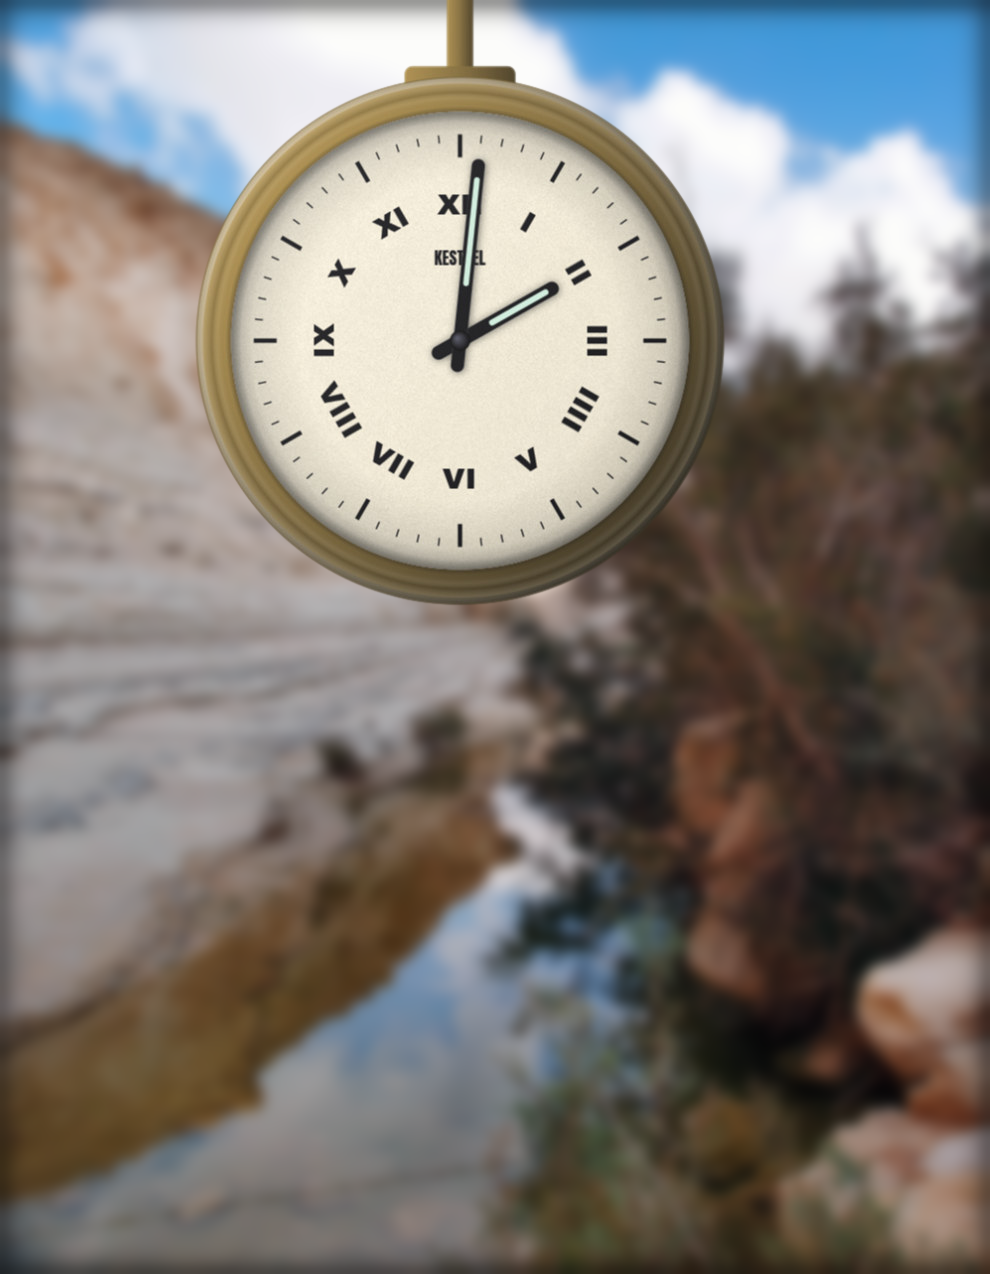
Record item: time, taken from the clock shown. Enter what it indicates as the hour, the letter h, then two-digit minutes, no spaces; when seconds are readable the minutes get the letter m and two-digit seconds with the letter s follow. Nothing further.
2h01
